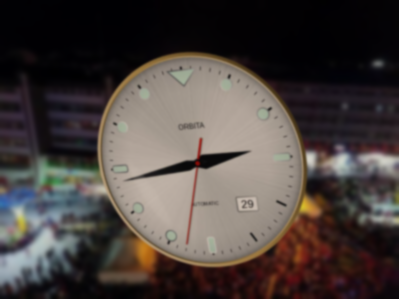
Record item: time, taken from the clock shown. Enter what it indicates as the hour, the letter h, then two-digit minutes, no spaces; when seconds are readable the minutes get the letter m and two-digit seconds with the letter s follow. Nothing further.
2h43m33s
